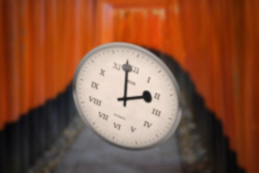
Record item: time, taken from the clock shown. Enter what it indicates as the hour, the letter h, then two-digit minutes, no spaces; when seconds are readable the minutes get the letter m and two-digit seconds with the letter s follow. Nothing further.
1h58
